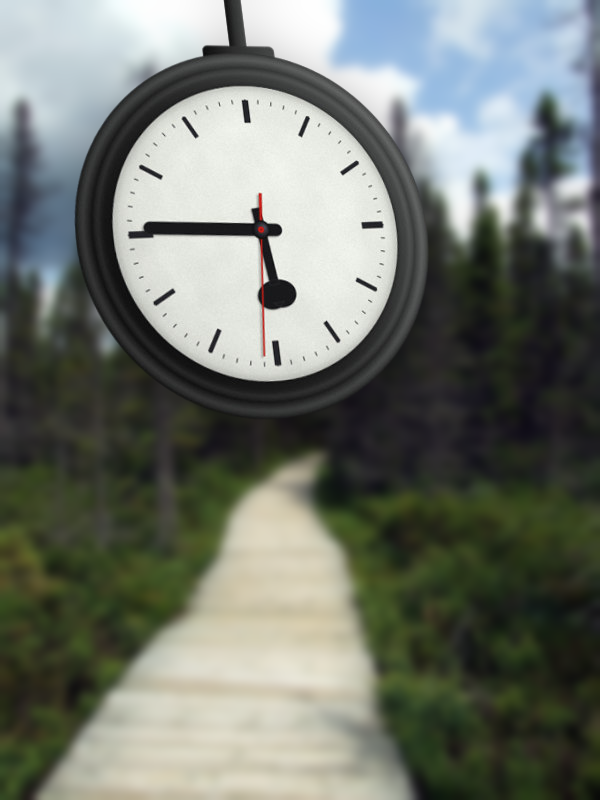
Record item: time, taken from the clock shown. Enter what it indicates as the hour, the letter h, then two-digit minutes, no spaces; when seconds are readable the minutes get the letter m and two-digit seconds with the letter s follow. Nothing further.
5h45m31s
